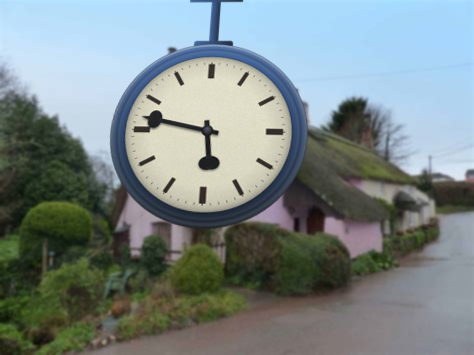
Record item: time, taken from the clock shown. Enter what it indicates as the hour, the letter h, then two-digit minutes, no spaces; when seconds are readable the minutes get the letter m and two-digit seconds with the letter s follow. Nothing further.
5h47
